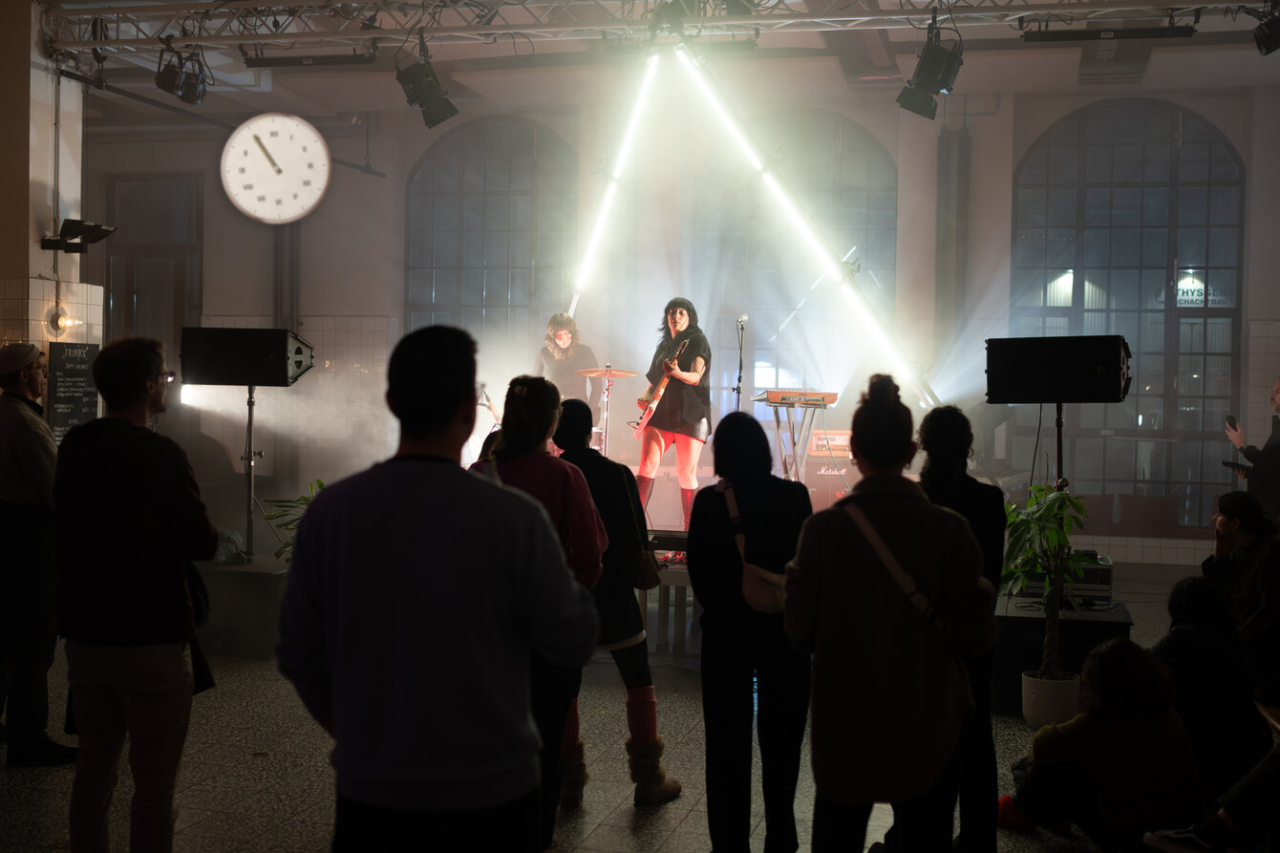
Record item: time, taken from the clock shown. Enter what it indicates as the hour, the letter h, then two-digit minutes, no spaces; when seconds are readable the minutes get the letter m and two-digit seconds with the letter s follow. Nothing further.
10h55
